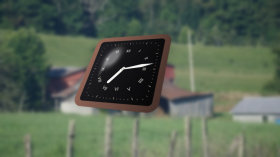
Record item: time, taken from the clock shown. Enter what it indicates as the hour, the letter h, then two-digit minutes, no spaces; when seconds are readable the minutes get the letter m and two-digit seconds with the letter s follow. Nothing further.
7h13
